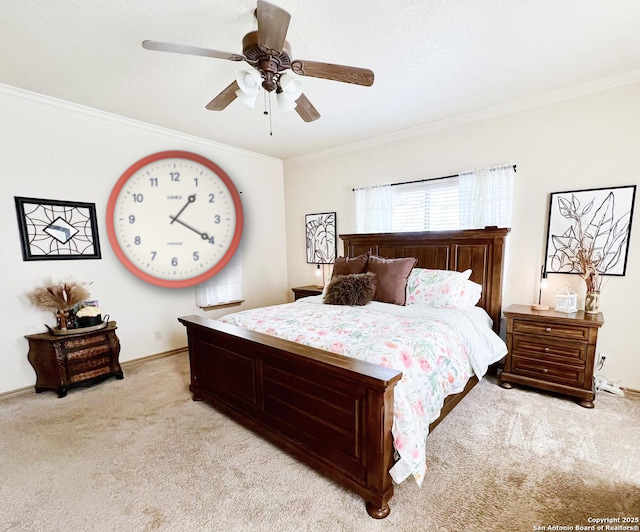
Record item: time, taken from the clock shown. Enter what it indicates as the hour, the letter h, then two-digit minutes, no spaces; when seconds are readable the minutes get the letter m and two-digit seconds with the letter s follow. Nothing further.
1h20
